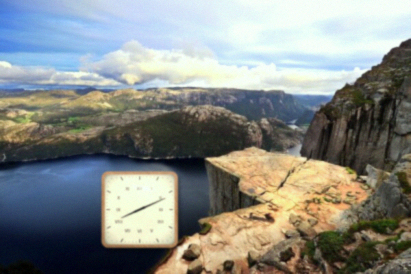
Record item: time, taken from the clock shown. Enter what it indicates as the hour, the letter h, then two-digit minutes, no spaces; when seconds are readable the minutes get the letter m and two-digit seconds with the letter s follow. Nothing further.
8h11
